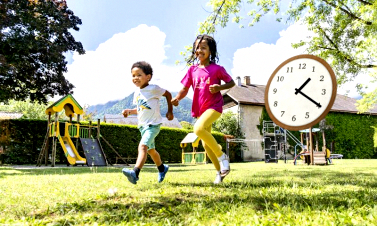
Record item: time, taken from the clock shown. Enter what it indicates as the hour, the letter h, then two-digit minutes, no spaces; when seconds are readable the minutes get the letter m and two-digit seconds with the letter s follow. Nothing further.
1h20
